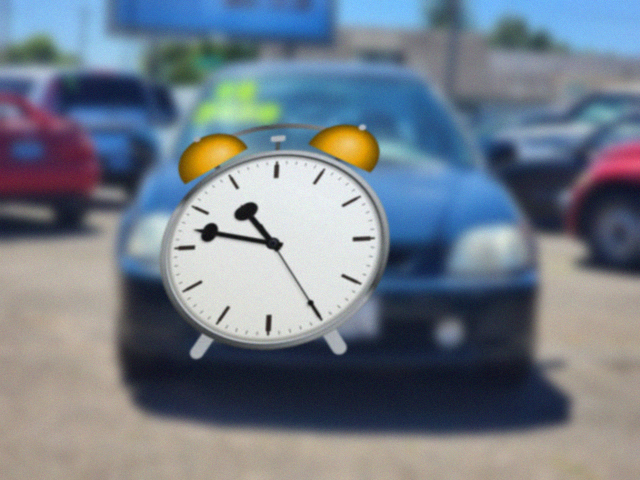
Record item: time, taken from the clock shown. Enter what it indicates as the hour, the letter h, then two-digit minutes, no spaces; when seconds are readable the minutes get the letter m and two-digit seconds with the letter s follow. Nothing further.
10h47m25s
